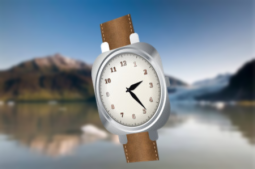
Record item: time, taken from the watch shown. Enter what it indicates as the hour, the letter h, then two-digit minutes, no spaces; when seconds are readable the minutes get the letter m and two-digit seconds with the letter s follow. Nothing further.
2h24
